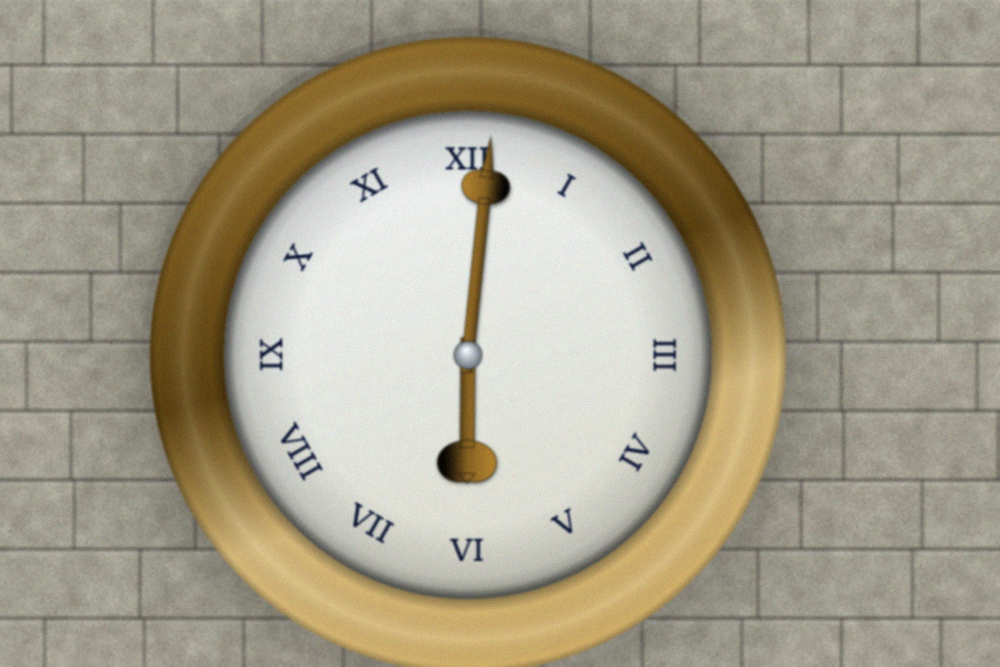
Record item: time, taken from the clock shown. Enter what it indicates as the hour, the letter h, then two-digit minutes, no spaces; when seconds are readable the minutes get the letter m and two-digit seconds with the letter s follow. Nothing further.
6h01
